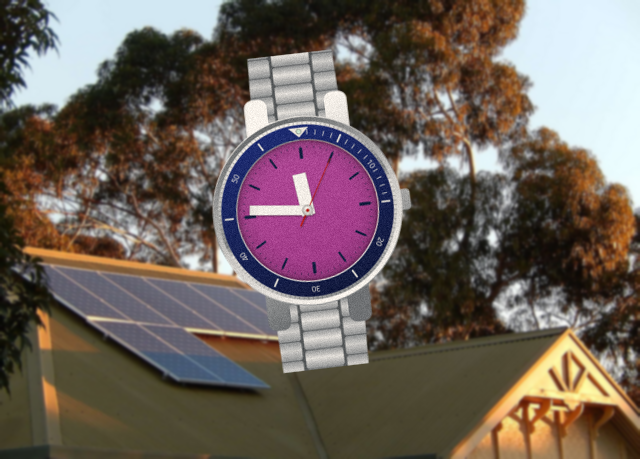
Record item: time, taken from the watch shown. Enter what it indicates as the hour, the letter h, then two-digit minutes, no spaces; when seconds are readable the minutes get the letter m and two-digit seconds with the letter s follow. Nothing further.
11h46m05s
